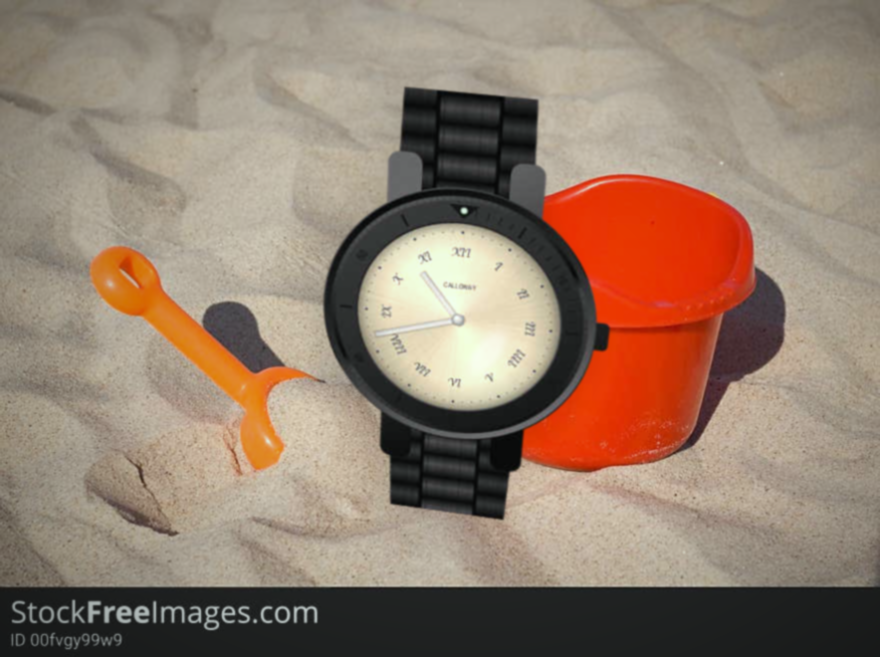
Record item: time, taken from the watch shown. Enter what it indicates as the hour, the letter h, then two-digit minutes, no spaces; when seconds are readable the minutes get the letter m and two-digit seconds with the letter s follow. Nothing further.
10h42
